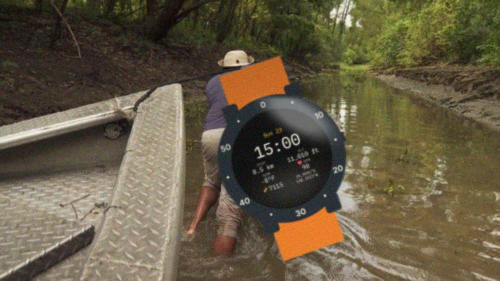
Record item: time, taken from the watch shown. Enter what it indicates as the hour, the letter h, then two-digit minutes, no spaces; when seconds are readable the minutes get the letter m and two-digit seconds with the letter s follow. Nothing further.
15h00
